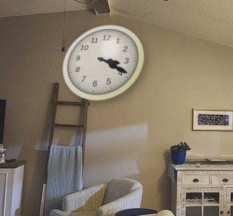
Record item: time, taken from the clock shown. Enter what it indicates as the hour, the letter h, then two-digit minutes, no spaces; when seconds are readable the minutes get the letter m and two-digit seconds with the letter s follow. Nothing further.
3h19
